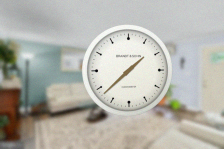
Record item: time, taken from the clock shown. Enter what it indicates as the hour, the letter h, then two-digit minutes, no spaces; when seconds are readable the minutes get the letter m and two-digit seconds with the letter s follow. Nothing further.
1h38
